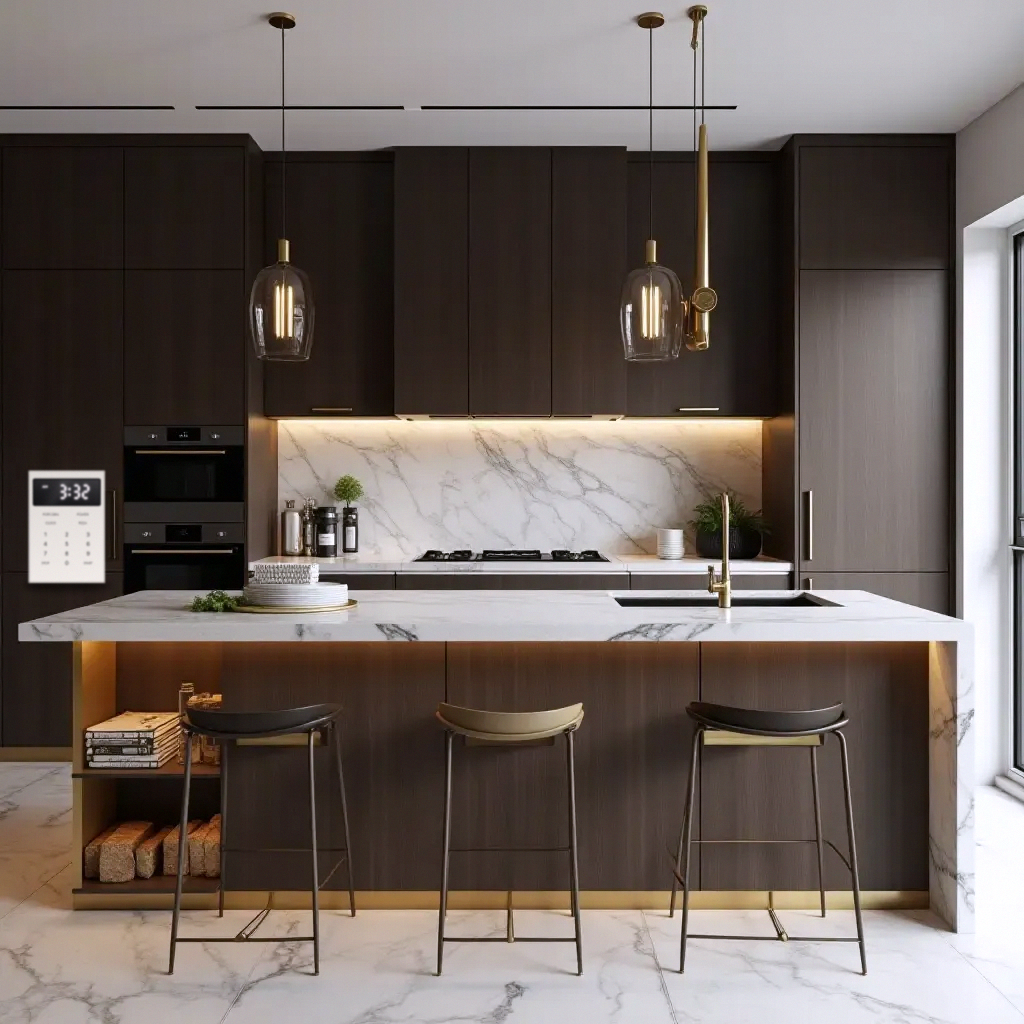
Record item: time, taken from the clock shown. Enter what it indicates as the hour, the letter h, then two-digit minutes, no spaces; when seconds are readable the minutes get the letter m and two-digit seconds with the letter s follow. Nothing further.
3h32
